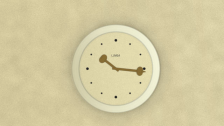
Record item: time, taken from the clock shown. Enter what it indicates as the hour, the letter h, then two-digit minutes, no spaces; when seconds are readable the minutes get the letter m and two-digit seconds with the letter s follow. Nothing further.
10h16
